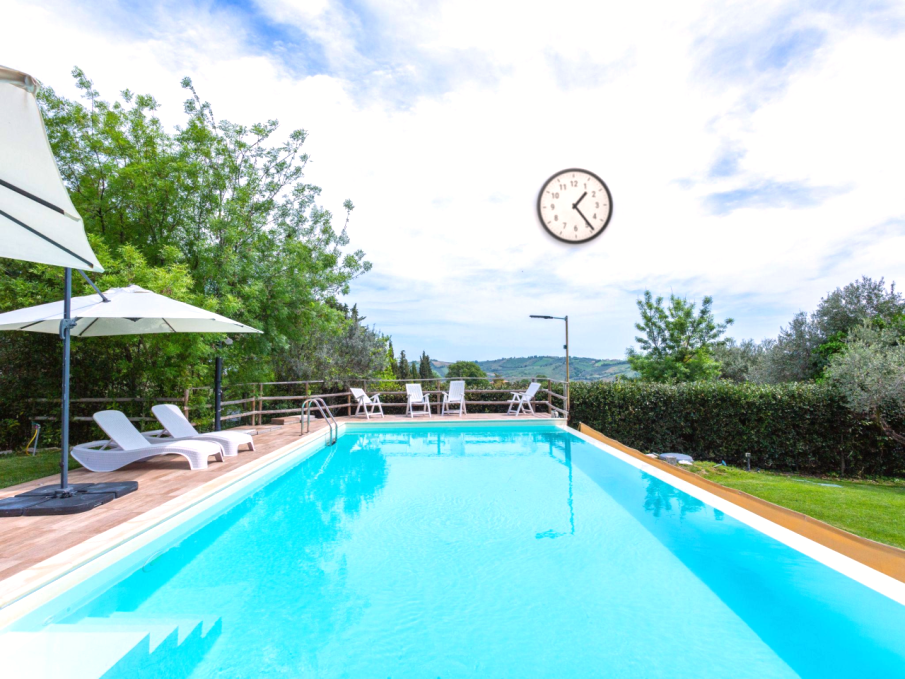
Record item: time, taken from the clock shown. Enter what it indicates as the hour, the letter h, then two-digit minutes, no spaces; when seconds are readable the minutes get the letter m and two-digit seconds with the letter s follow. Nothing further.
1h24
